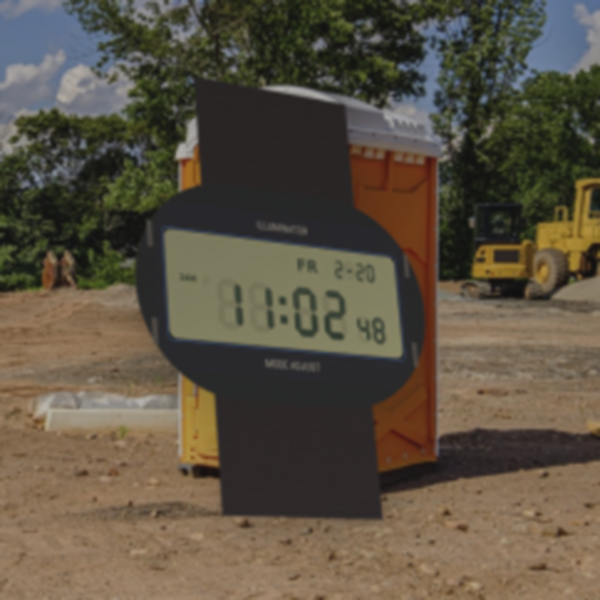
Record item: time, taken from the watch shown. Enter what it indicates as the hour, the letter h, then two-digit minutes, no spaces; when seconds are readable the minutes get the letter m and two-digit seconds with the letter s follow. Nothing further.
11h02m48s
